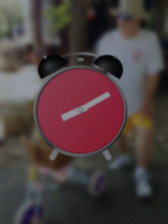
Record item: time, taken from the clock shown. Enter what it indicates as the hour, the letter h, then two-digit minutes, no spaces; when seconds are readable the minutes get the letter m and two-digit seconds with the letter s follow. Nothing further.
8h10
